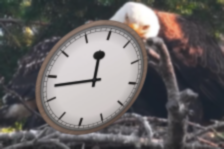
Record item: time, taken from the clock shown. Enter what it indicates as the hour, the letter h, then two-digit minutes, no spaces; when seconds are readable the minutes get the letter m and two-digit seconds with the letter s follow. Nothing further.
11h43
